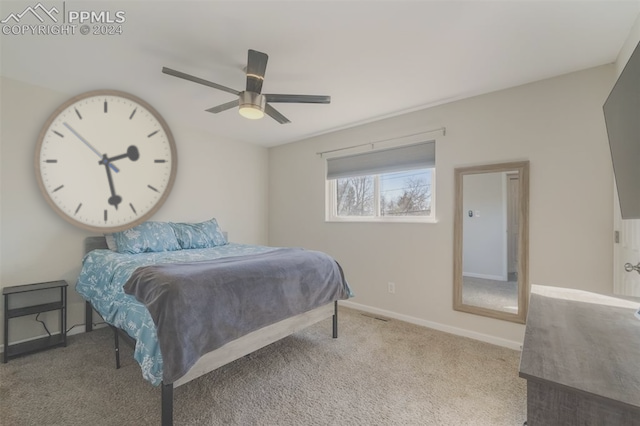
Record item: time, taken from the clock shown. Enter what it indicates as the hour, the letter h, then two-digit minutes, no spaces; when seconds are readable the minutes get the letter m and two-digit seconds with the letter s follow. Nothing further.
2h27m52s
